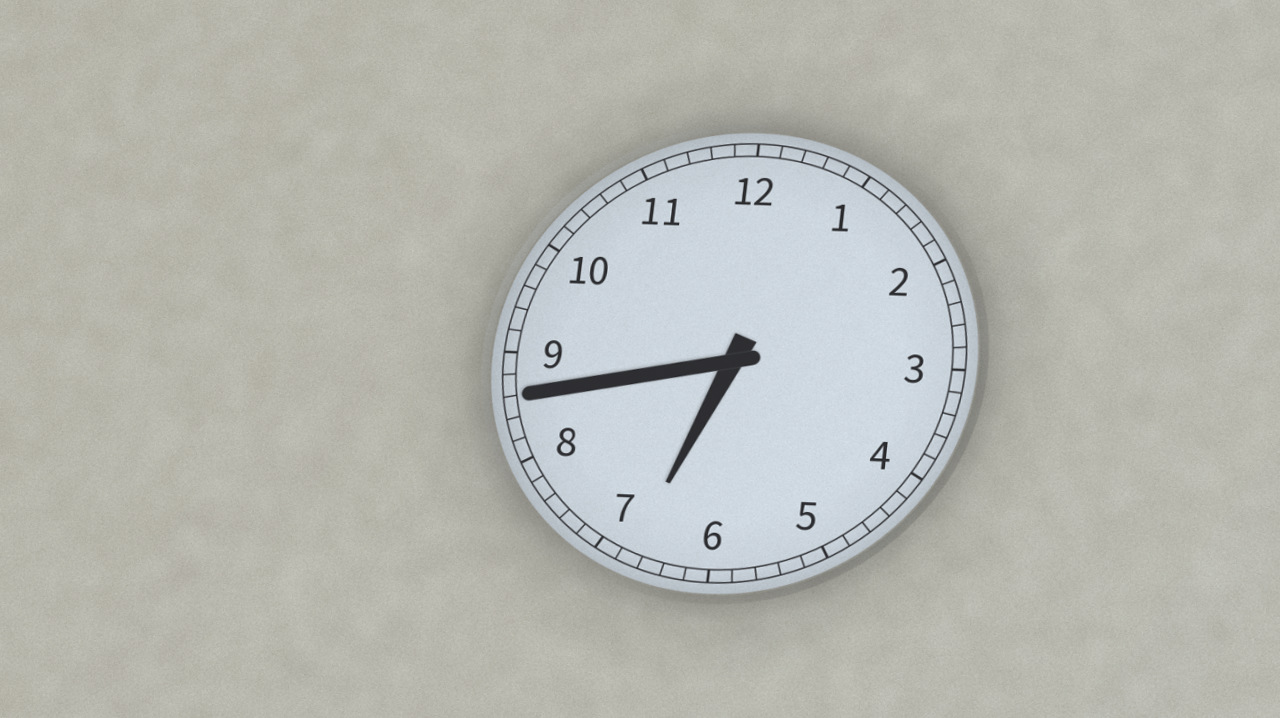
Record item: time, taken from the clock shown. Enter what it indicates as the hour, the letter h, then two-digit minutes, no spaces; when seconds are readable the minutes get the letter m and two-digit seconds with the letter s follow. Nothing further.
6h43
